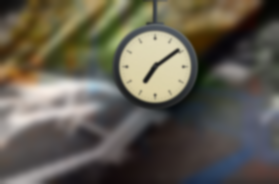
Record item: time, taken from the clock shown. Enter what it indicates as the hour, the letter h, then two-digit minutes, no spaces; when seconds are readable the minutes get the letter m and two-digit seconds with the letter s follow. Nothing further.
7h09
